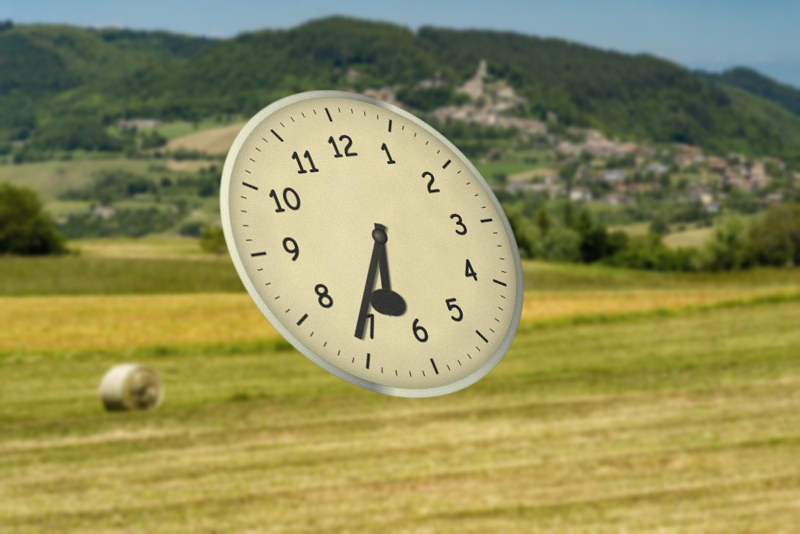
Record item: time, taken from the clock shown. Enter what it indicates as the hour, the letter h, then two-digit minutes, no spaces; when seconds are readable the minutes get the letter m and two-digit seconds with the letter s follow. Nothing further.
6h36
